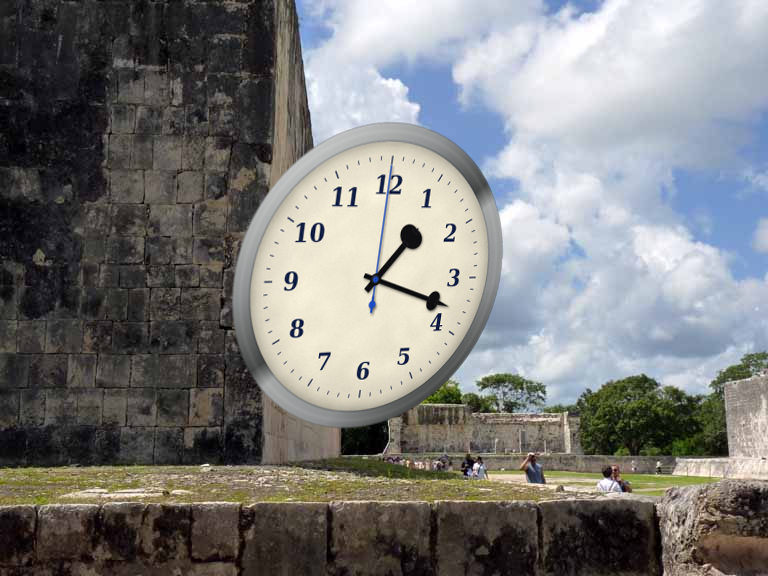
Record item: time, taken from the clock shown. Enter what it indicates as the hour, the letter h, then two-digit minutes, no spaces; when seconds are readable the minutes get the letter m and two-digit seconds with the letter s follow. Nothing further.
1h18m00s
